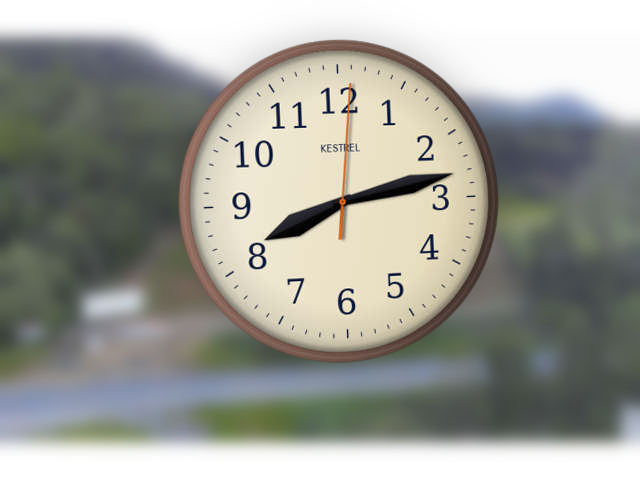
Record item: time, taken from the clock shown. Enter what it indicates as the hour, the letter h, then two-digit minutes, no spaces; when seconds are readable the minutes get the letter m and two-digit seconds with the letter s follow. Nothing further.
8h13m01s
